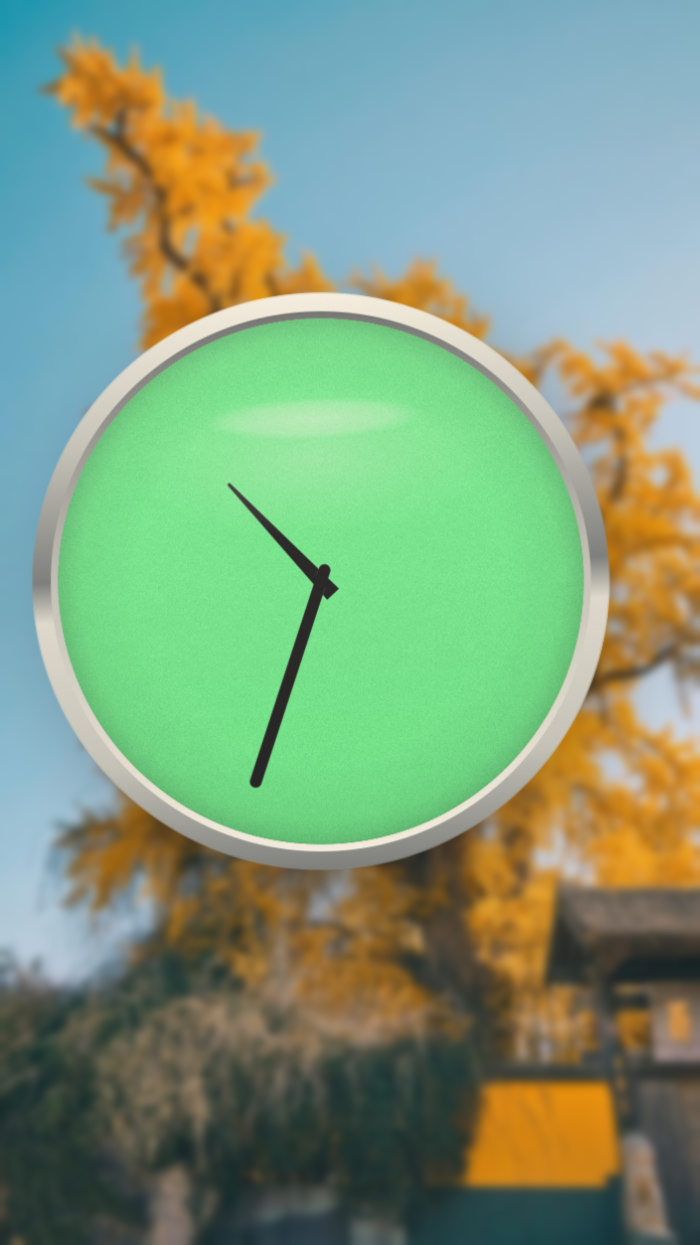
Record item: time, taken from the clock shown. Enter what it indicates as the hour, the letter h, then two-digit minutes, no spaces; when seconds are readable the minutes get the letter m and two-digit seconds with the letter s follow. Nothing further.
10h33
